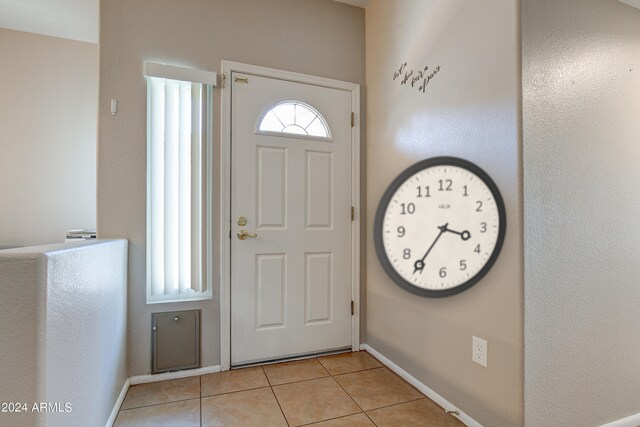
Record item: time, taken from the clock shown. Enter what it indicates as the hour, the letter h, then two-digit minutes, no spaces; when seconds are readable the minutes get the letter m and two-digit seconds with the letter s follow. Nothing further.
3h36
